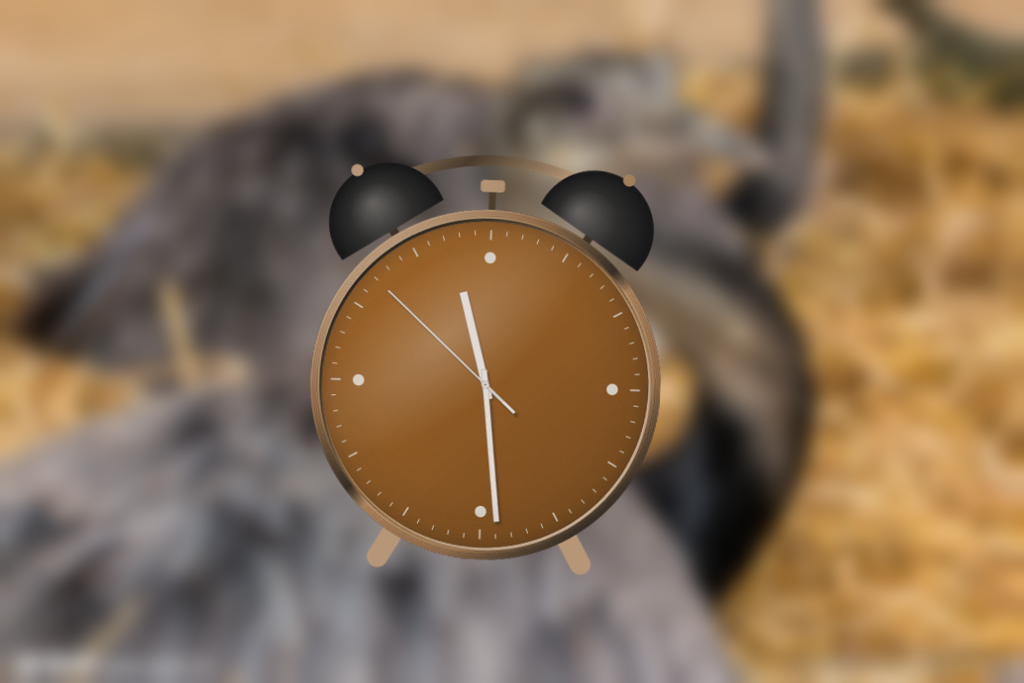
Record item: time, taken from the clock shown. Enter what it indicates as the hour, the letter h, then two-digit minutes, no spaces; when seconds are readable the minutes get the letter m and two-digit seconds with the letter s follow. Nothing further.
11h28m52s
